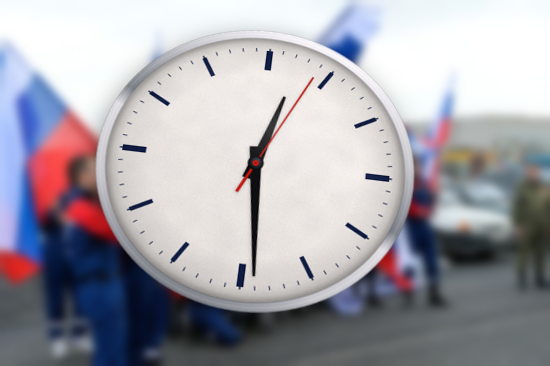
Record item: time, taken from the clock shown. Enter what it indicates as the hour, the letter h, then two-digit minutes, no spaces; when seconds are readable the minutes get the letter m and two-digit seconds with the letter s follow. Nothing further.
12h29m04s
